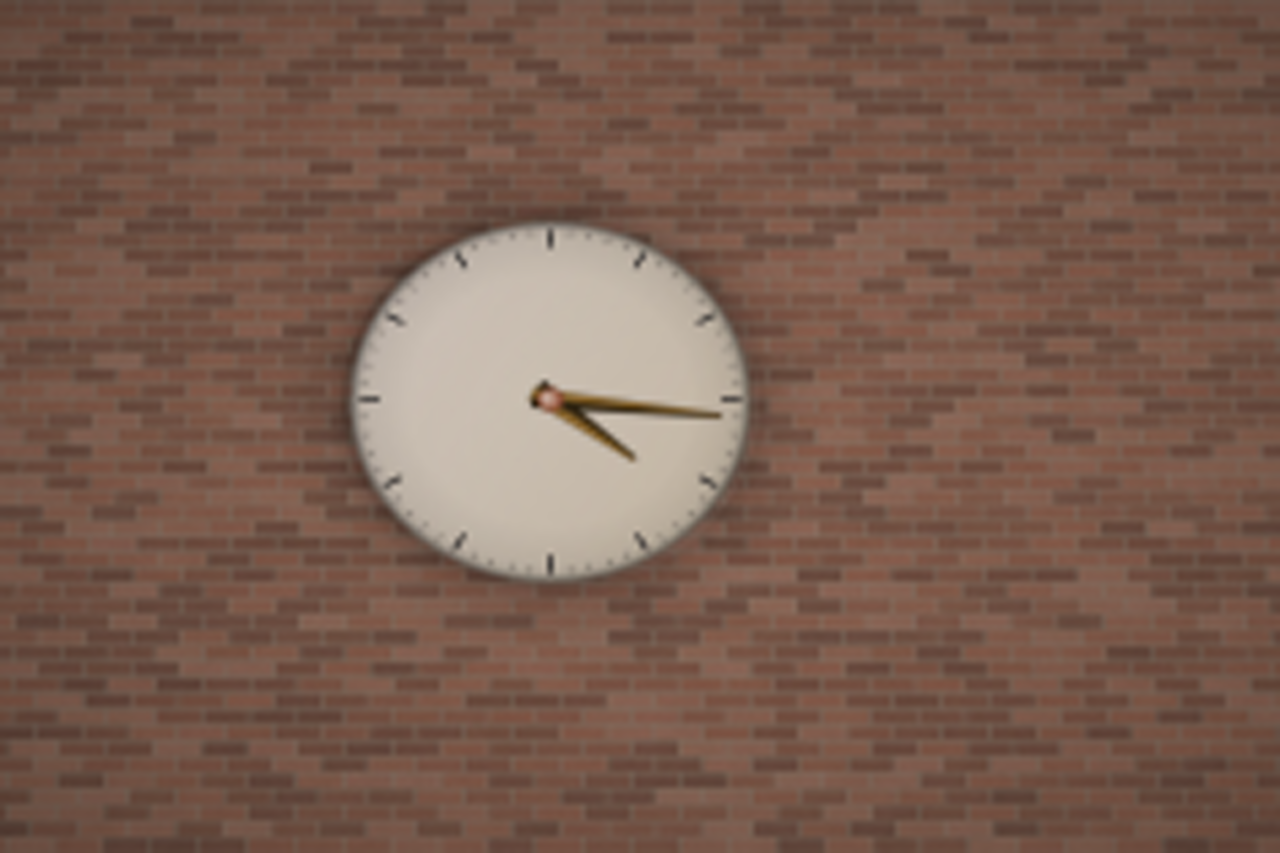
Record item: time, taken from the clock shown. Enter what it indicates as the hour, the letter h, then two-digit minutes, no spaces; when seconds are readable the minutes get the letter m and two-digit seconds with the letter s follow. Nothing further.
4h16
